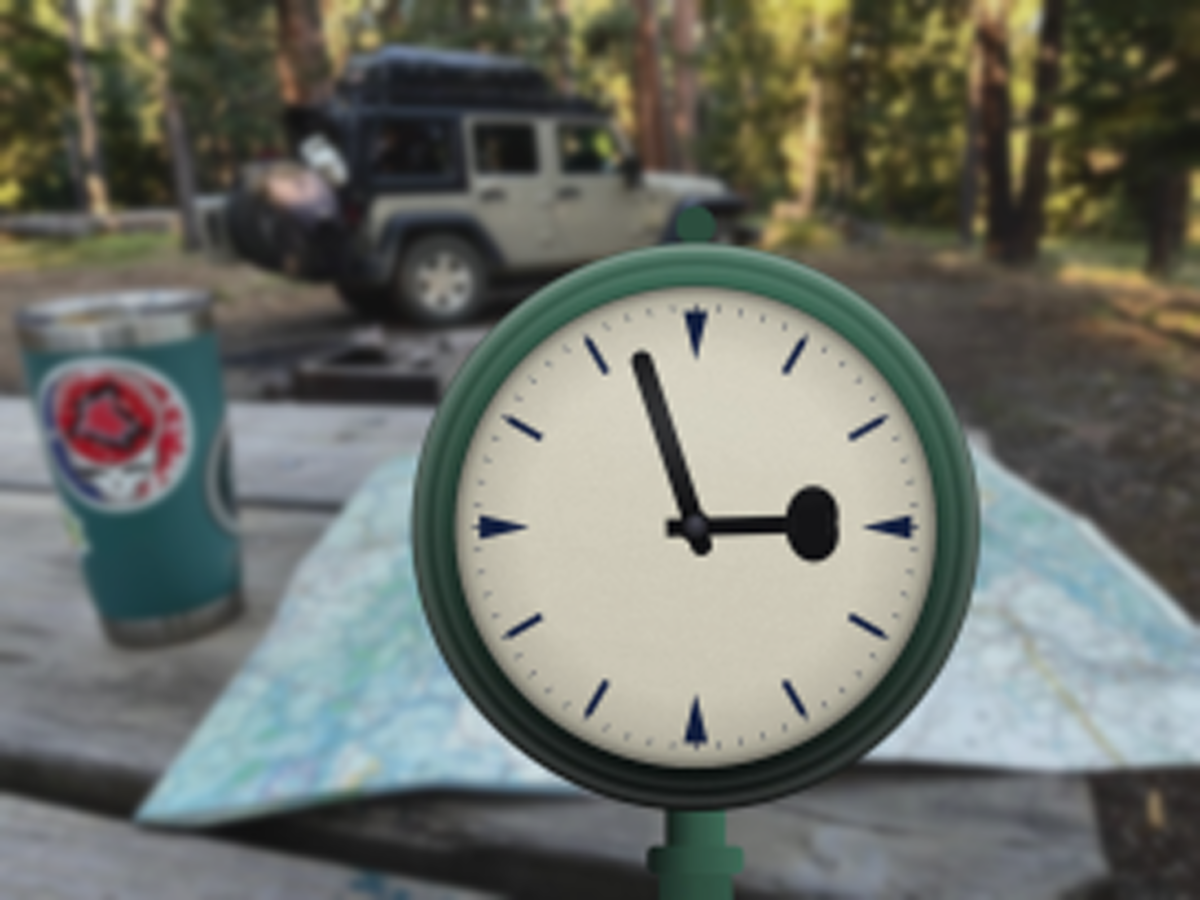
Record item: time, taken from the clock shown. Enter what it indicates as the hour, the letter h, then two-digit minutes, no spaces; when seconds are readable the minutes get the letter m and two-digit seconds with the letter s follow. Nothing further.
2h57
